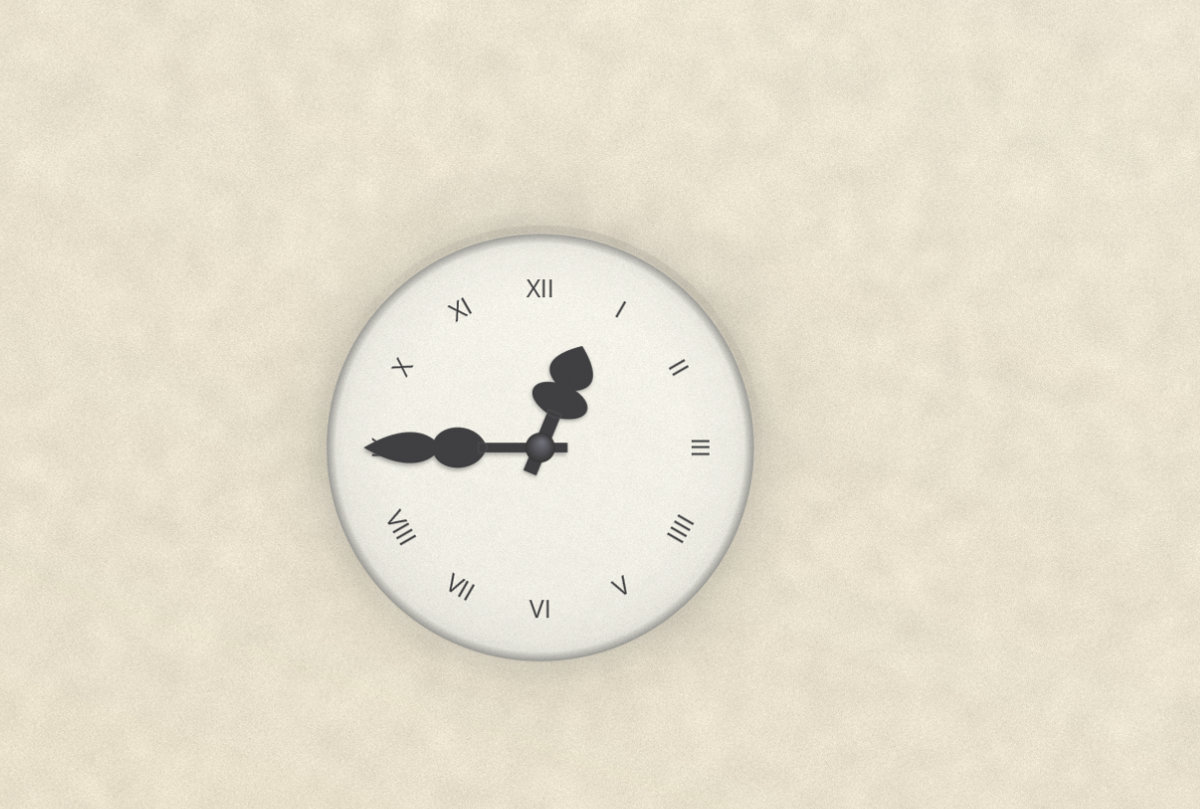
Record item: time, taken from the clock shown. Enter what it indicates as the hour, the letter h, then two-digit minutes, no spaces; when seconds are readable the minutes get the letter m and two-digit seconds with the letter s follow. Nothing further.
12h45
